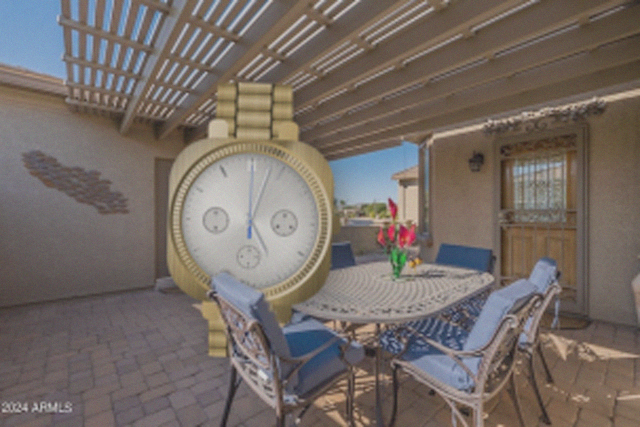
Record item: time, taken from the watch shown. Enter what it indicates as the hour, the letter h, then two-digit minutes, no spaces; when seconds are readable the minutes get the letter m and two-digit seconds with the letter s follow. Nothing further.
5h03
